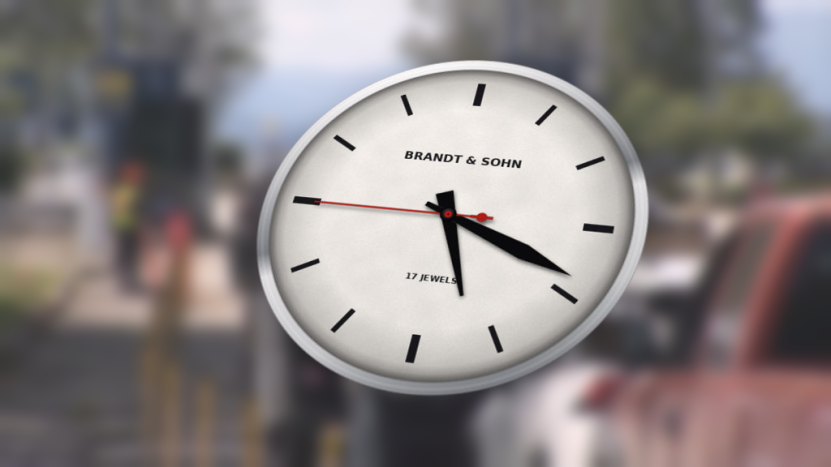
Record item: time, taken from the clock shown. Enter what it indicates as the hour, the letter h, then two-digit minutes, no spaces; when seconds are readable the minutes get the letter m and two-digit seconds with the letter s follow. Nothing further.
5h18m45s
